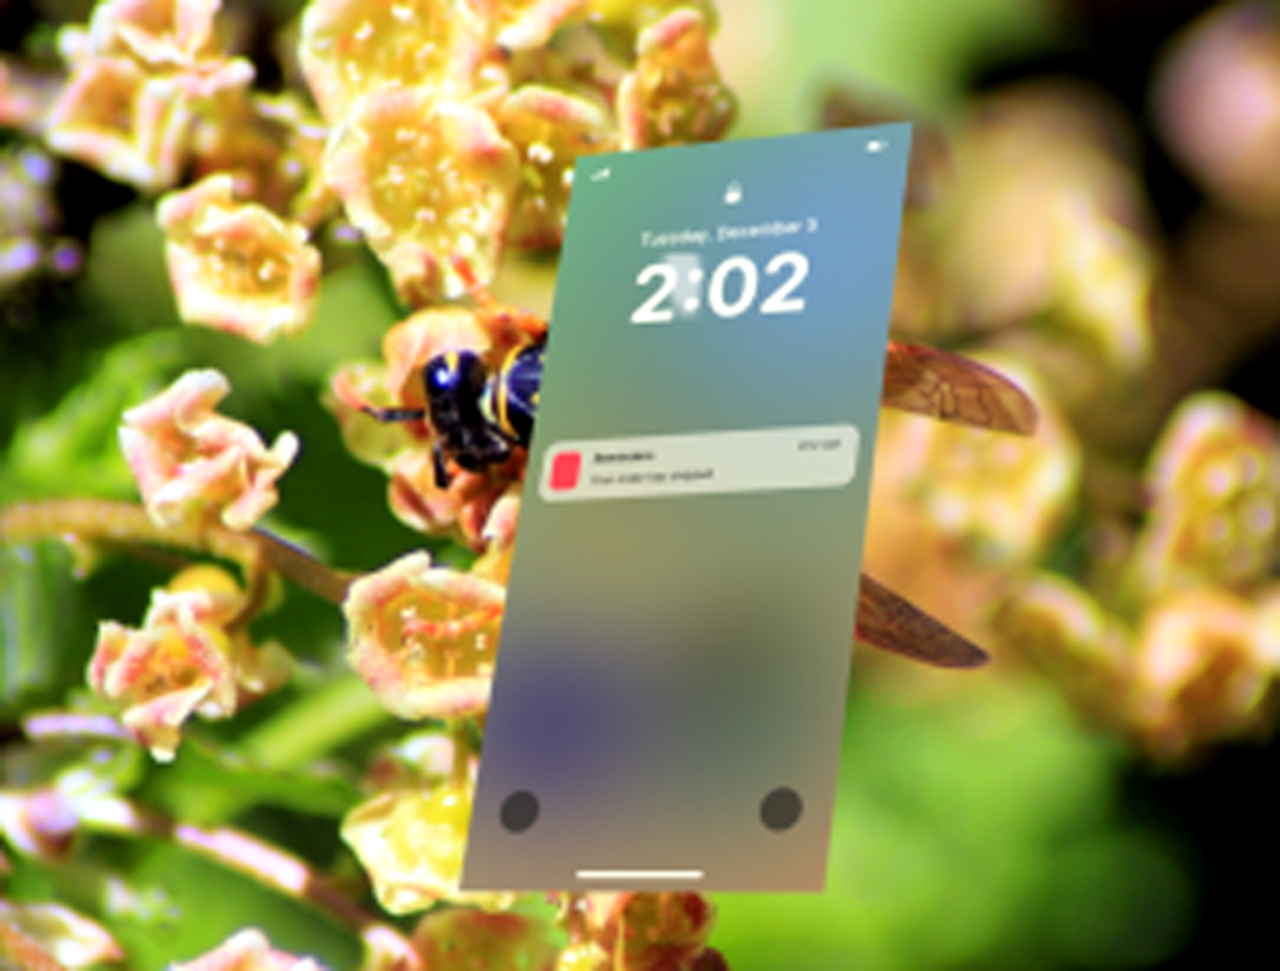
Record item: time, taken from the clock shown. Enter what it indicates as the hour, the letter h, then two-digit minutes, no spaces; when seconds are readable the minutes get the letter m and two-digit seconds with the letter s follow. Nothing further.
2h02
